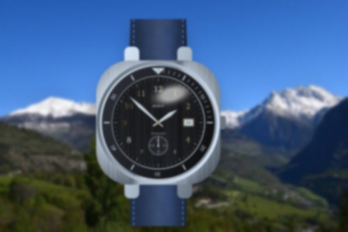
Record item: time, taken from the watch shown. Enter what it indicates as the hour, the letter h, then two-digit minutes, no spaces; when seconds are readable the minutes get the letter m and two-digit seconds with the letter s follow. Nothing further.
1h52
